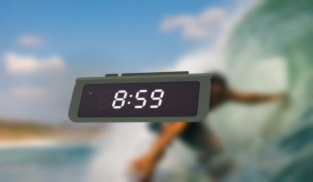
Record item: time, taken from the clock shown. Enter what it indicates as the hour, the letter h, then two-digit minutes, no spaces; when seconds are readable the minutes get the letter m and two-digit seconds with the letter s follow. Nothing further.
8h59
